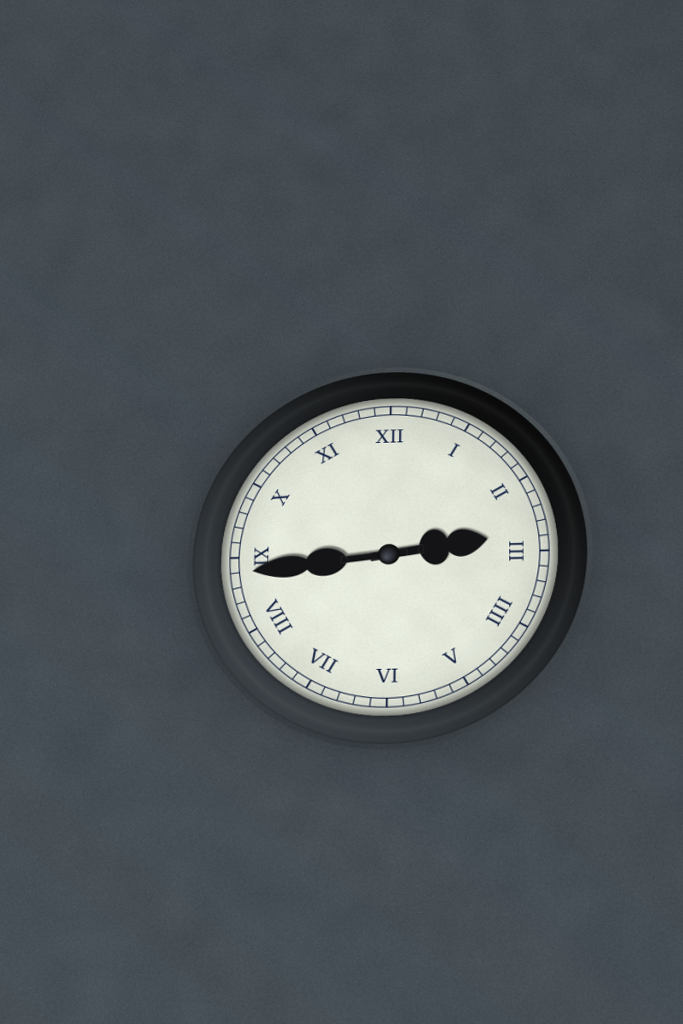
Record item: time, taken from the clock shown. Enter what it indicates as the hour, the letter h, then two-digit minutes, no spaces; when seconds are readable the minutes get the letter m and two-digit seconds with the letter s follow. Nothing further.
2h44
